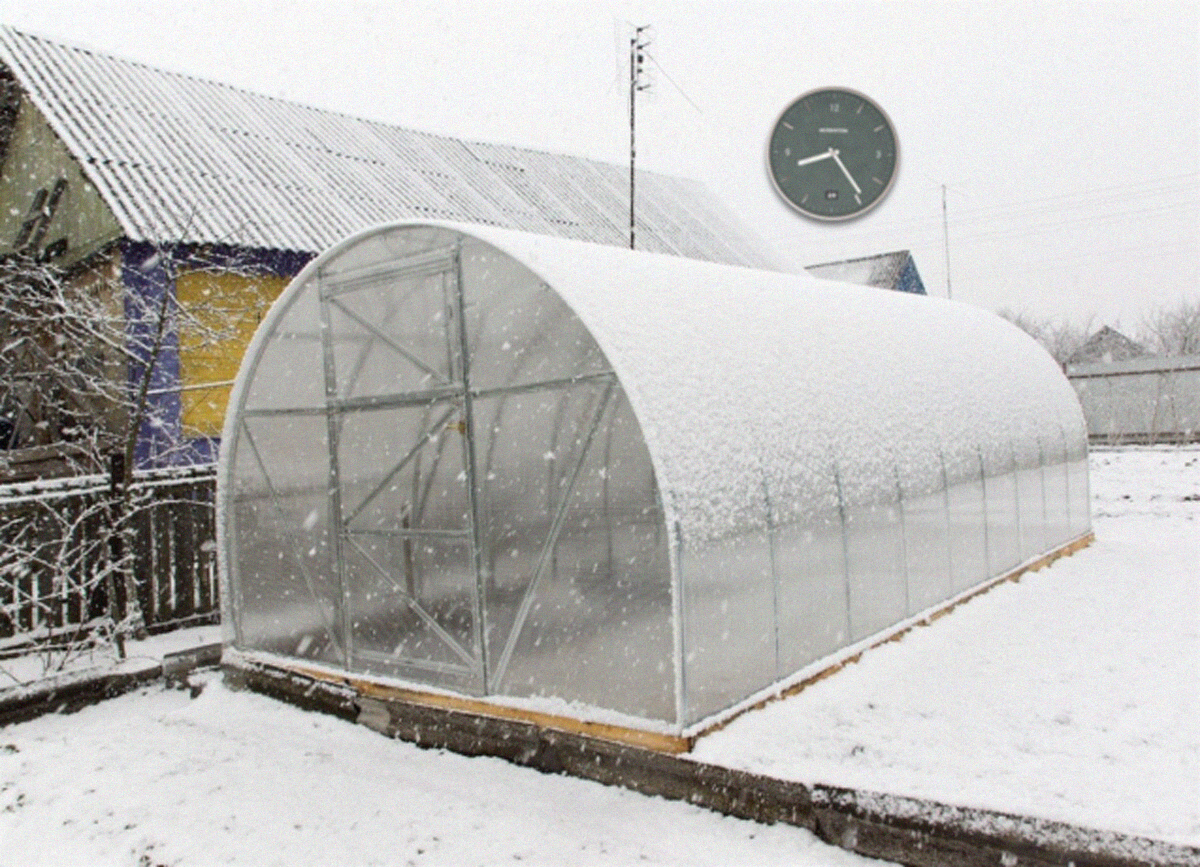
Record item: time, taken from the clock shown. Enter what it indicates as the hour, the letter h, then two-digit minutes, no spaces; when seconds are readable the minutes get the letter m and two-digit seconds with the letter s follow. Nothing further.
8h24
